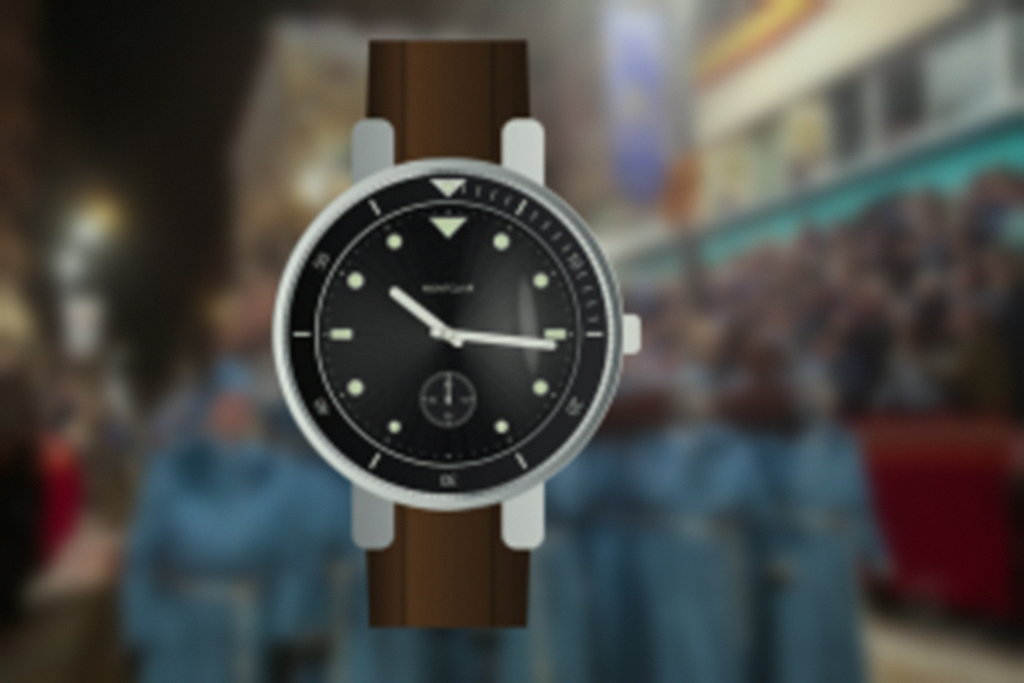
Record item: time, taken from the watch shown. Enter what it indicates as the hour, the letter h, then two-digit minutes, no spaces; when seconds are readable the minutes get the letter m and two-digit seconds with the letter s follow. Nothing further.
10h16
